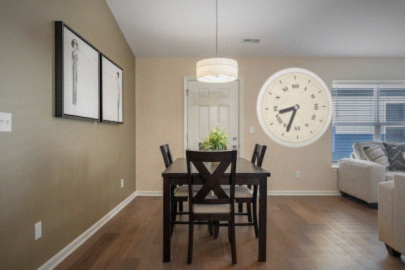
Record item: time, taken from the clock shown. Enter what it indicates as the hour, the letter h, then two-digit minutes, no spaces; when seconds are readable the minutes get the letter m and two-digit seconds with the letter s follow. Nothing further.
8h34
